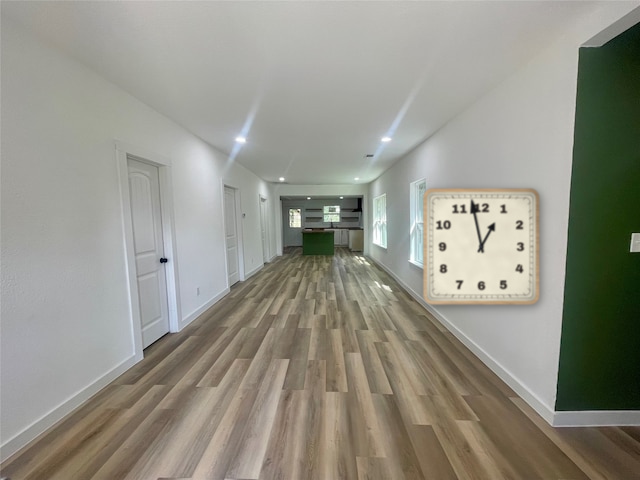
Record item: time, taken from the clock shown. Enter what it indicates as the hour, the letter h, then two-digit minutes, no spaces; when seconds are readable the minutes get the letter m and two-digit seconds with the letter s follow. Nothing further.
12h58
